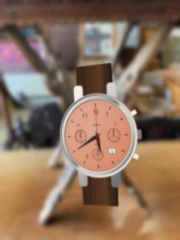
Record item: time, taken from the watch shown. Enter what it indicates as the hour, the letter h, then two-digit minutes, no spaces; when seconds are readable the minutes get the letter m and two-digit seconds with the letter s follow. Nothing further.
5h40
